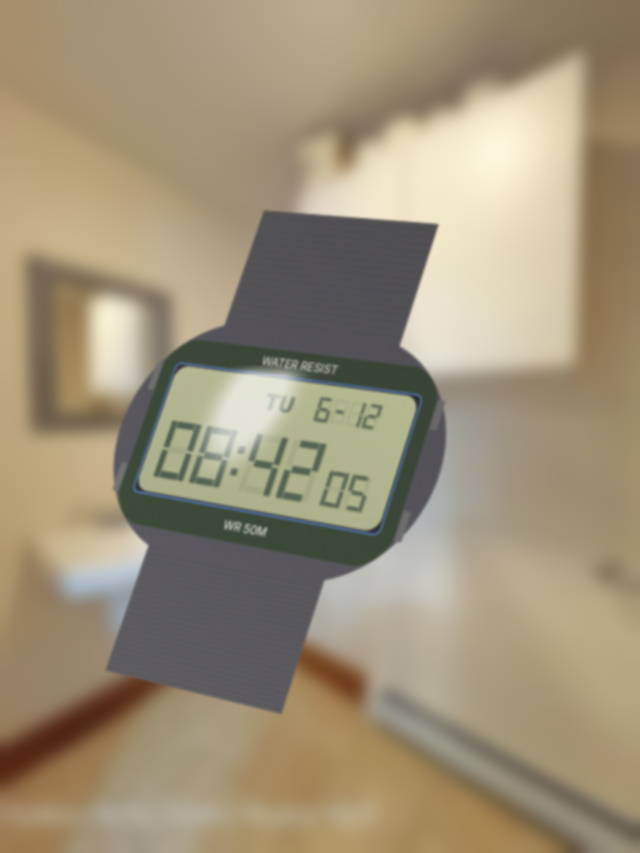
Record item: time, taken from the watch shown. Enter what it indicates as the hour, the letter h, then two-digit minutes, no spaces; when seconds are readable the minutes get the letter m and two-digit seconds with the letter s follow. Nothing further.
8h42m05s
